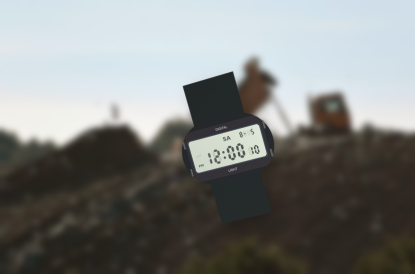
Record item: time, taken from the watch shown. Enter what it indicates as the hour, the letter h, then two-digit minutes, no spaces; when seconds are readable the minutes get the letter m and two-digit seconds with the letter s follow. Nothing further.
12h00m10s
